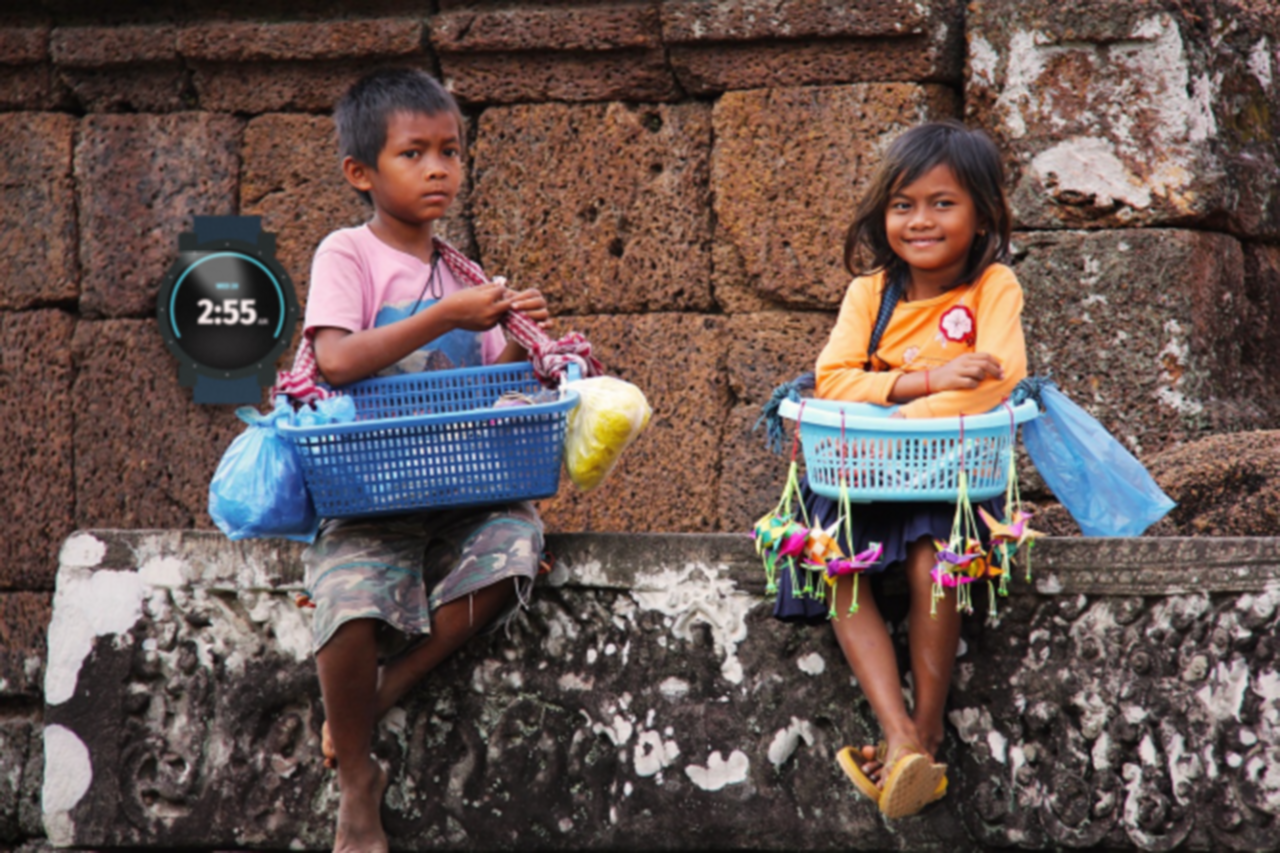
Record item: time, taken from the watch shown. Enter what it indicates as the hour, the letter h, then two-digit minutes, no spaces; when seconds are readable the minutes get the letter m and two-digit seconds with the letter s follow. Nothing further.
2h55
